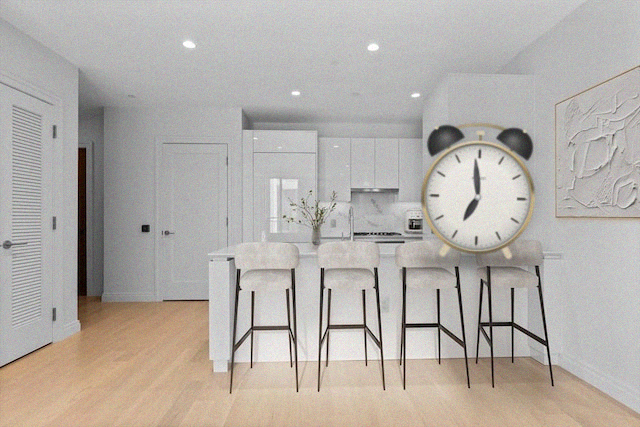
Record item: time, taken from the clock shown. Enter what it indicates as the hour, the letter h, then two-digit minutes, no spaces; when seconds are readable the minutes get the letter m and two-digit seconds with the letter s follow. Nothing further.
6h59
